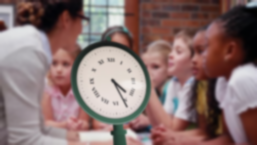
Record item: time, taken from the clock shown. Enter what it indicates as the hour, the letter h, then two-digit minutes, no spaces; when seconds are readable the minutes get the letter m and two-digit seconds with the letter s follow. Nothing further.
4h26
